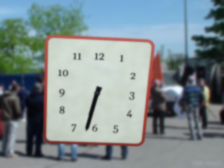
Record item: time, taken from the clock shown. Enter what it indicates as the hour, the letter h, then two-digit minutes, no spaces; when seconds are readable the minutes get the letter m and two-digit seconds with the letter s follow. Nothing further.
6h32
